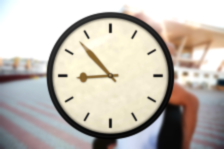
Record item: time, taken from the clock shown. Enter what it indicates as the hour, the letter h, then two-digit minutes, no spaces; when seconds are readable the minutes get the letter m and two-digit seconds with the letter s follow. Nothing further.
8h53
